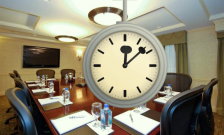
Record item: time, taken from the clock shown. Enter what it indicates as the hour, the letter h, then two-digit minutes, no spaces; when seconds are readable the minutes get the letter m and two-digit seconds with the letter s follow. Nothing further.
12h08
